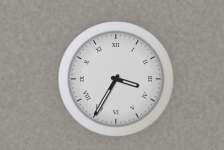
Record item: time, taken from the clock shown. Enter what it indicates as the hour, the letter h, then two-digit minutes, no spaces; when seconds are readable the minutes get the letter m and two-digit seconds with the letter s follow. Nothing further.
3h35
